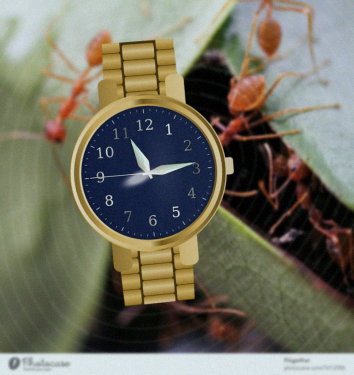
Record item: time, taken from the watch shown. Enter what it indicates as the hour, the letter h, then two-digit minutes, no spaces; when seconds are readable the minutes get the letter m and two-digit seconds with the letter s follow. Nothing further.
11h13m45s
